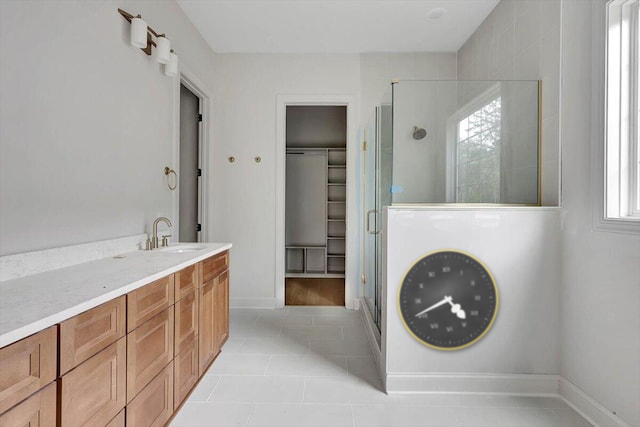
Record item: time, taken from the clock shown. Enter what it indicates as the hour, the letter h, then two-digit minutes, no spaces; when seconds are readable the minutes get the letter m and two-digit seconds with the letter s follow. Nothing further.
4h41
